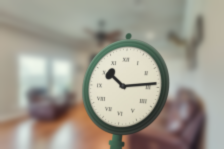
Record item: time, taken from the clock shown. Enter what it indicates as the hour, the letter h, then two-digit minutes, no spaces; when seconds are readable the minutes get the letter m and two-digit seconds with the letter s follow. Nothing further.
10h14
